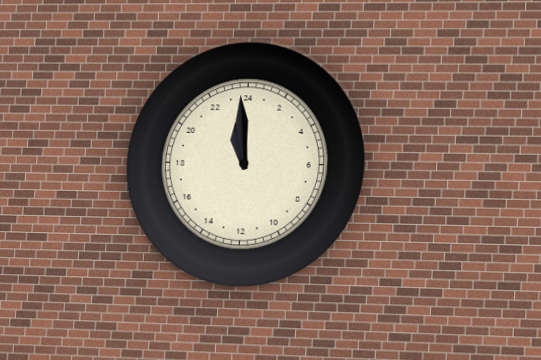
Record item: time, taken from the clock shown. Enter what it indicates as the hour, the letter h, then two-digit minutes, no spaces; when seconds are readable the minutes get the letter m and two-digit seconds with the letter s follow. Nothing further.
22h59
